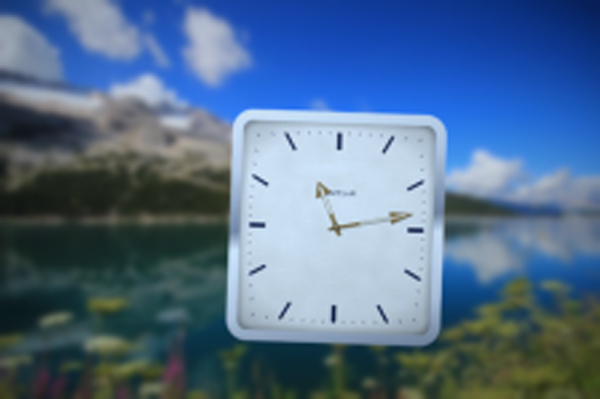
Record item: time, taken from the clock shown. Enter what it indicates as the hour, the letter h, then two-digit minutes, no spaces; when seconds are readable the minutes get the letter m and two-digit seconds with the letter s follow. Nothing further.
11h13
